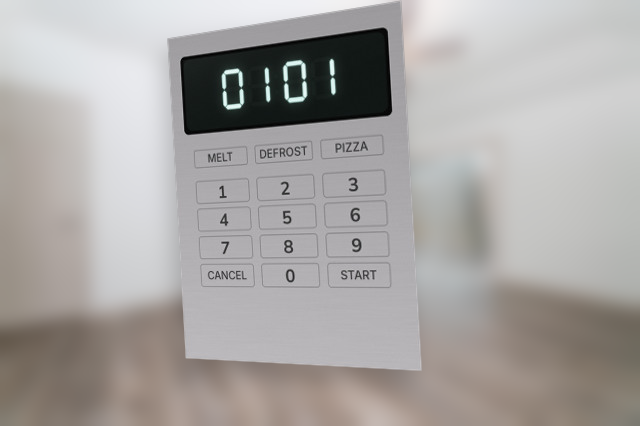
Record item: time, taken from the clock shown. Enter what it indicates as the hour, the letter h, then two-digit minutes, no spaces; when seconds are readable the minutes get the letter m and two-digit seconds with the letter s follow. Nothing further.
1h01
